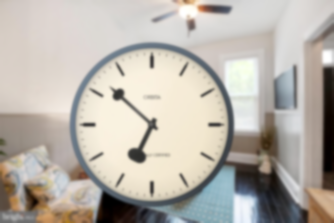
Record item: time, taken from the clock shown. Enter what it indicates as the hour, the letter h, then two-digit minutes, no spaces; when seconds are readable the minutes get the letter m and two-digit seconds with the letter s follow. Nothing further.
6h52
